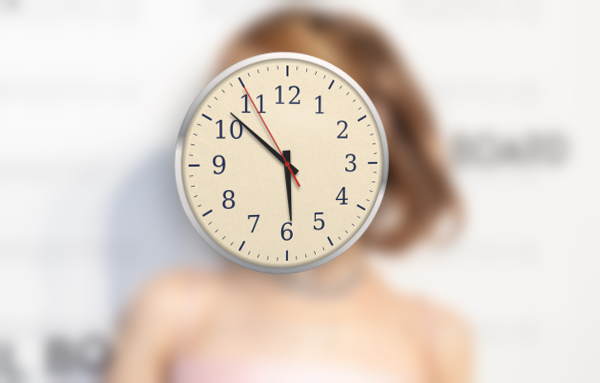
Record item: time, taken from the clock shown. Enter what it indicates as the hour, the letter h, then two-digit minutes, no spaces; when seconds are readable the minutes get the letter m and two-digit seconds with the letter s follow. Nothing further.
5h51m55s
